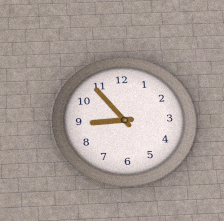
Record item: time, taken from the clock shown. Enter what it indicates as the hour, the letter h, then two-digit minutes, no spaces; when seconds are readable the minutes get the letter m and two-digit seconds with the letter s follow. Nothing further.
8h54
